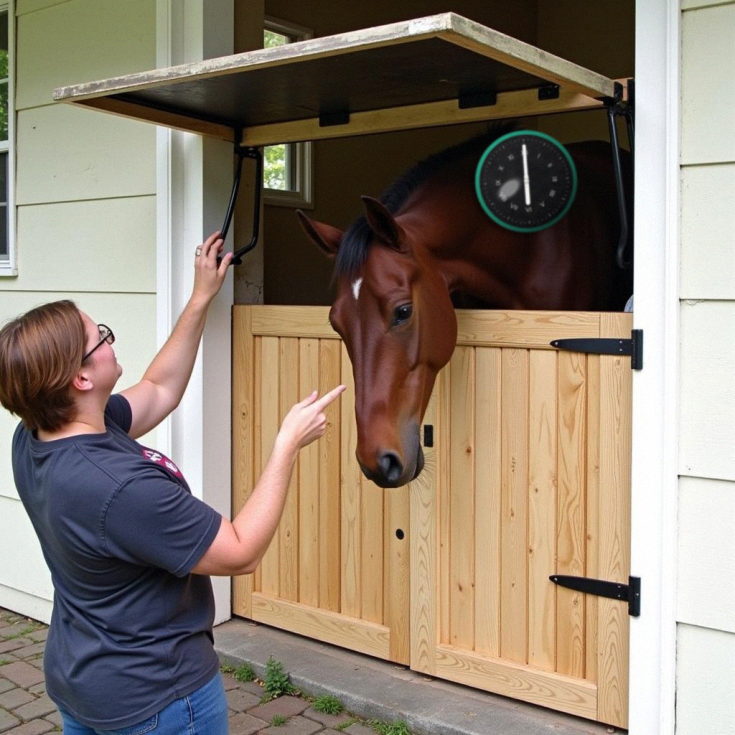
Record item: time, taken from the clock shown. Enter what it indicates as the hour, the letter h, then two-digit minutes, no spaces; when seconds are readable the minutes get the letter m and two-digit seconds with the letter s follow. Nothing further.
6h00
